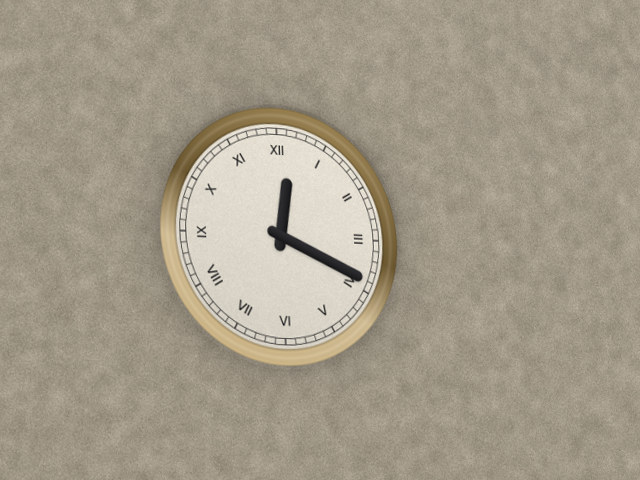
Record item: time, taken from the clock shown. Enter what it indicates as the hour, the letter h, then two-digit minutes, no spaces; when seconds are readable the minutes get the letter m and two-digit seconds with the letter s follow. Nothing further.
12h19
